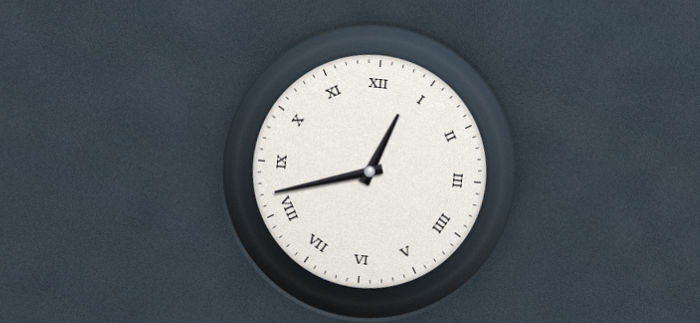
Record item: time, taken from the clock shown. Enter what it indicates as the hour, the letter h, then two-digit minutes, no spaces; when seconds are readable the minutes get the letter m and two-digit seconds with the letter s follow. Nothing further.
12h42
